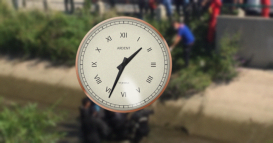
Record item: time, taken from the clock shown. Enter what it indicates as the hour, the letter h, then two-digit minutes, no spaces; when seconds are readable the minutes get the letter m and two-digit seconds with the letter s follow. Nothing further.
1h34
